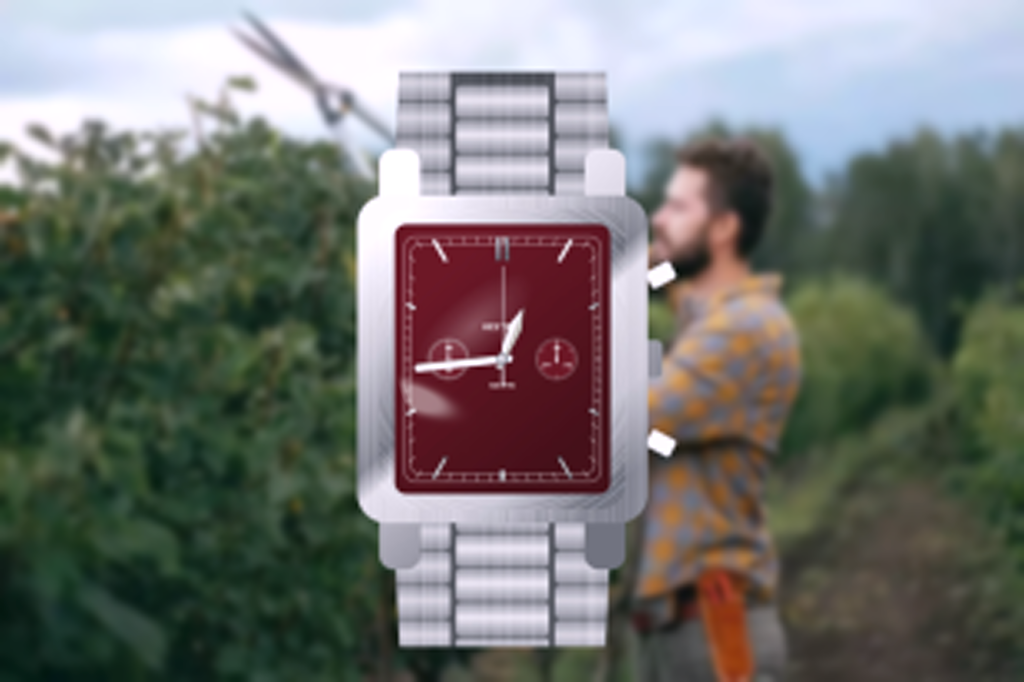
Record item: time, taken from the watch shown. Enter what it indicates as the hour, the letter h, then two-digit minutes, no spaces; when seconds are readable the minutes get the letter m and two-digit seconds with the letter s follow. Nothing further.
12h44
